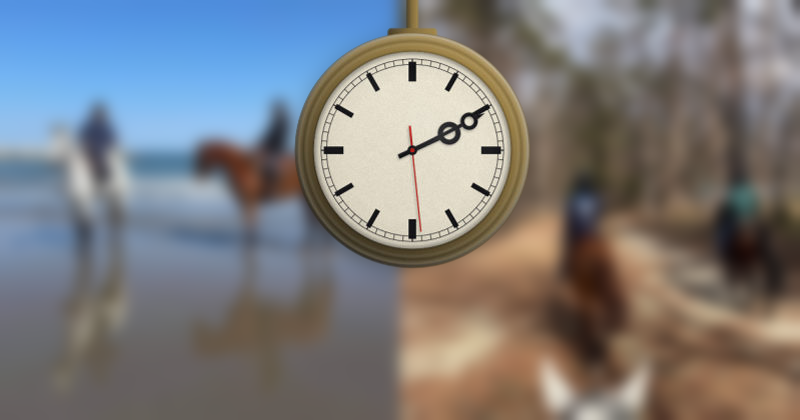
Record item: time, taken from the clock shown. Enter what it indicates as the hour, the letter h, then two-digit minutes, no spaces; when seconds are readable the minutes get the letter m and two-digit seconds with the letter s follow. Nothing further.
2h10m29s
